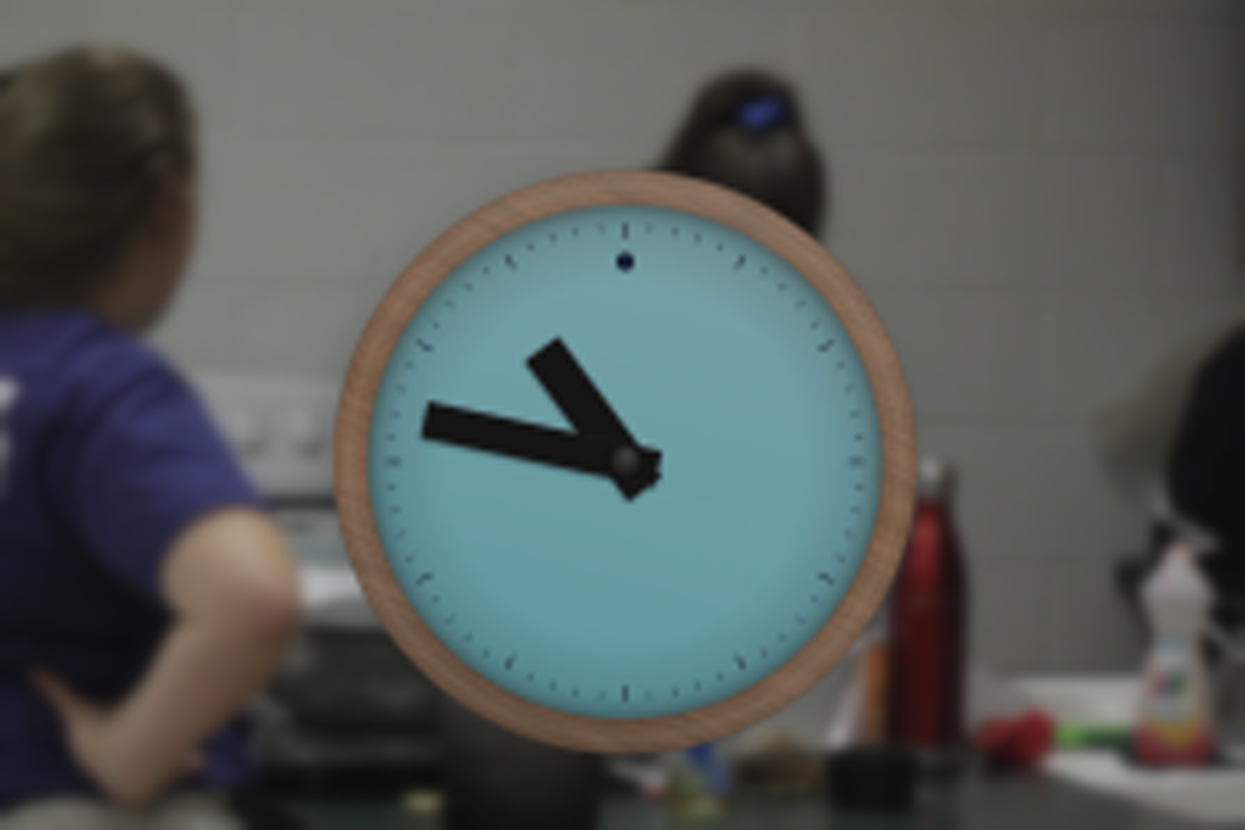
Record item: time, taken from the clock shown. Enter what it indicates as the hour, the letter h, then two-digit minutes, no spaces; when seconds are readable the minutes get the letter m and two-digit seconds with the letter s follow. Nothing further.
10h47
